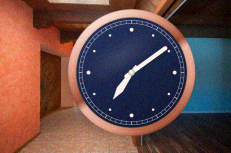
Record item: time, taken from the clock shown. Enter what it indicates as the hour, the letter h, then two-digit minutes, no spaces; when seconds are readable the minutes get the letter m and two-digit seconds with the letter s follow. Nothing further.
7h09
